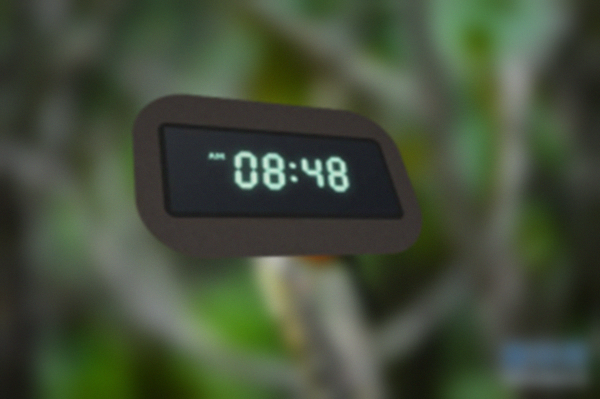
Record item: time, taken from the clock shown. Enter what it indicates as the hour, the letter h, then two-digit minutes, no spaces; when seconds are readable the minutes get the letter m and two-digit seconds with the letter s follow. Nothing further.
8h48
